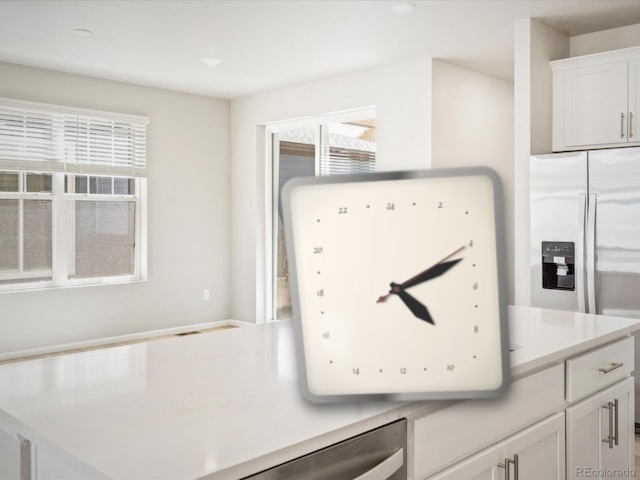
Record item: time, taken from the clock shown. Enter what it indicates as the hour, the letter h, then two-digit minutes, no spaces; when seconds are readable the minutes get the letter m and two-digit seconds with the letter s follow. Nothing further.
9h11m10s
